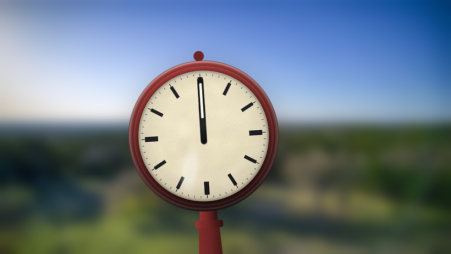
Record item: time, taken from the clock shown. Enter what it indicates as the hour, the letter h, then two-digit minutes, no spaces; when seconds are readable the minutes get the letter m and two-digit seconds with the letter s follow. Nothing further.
12h00
